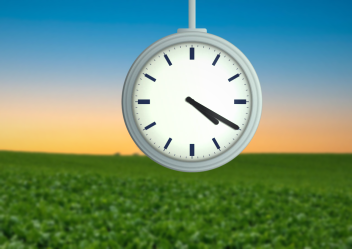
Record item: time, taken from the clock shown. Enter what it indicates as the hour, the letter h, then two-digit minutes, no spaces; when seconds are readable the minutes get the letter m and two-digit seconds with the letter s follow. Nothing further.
4h20
